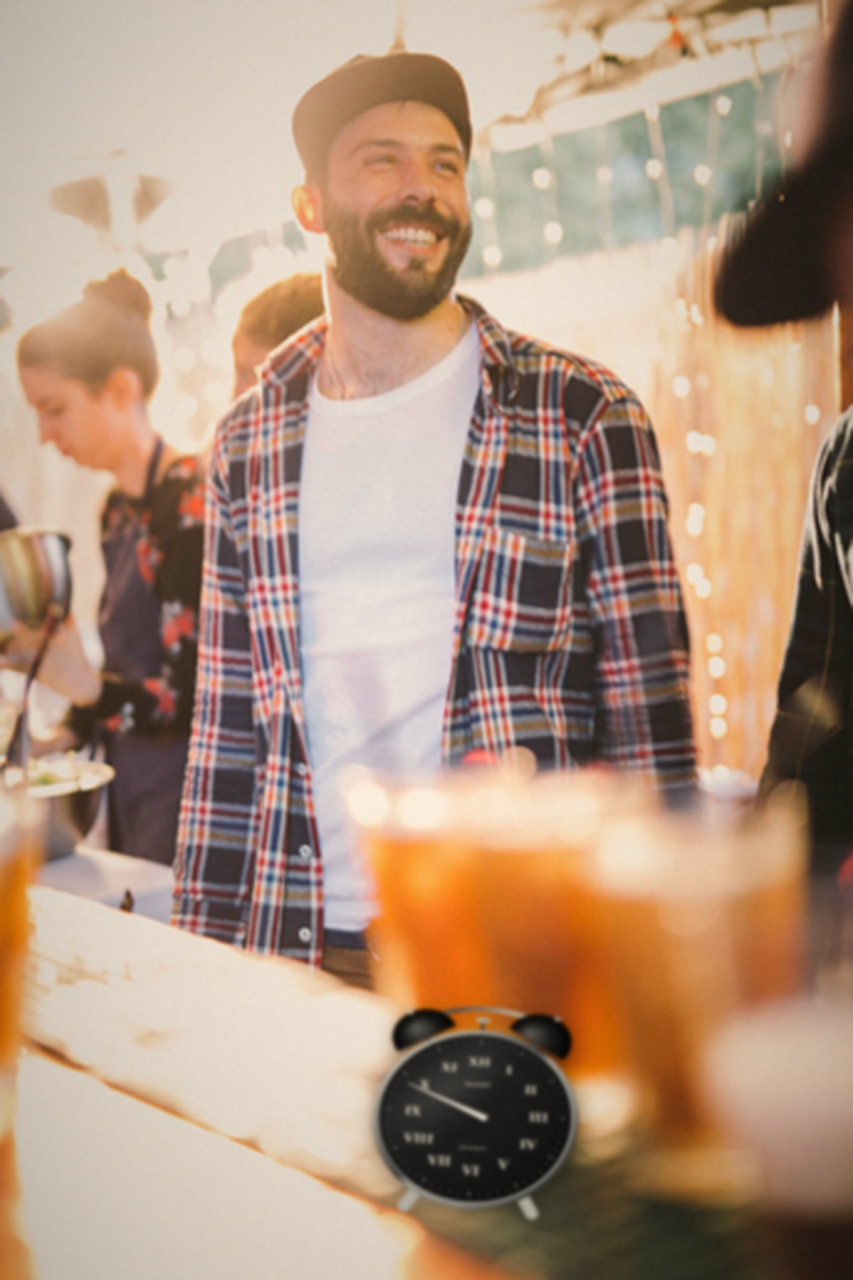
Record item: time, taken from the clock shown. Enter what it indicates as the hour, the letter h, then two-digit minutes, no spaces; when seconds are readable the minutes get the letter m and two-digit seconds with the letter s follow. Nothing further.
9h49
